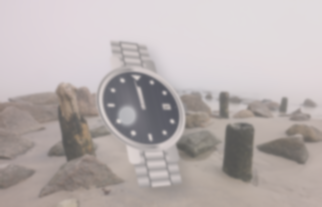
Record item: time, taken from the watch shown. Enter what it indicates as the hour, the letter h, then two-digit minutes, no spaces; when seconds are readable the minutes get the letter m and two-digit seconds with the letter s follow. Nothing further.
11h59
